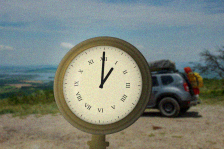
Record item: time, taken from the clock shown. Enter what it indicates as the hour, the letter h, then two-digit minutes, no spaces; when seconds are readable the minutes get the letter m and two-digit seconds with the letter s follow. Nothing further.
1h00
